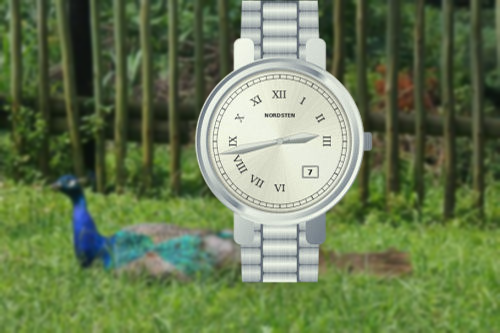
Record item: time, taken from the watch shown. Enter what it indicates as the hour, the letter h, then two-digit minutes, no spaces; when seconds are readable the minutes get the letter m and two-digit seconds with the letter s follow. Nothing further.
2h43
